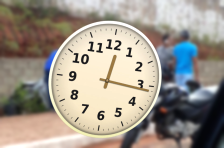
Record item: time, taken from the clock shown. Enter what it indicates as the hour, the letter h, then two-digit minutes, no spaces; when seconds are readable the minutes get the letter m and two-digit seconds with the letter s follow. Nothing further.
12h16
